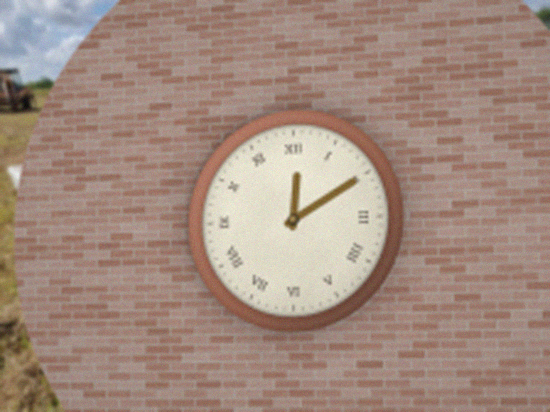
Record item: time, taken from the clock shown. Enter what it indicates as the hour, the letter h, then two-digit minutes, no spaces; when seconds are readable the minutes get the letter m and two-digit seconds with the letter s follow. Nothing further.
12h10
